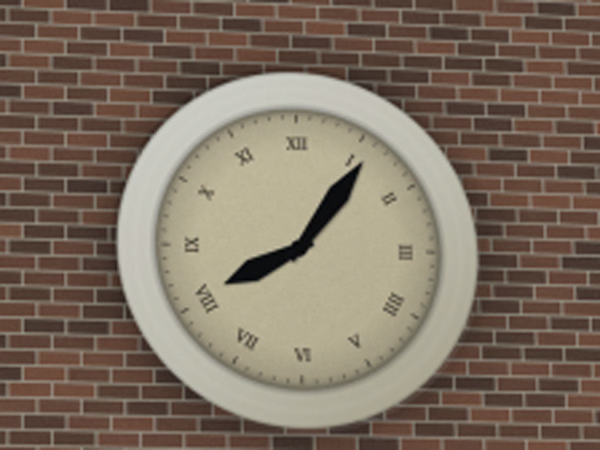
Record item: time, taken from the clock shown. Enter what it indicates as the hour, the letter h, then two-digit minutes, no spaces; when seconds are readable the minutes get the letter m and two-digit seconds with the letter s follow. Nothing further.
8h06
